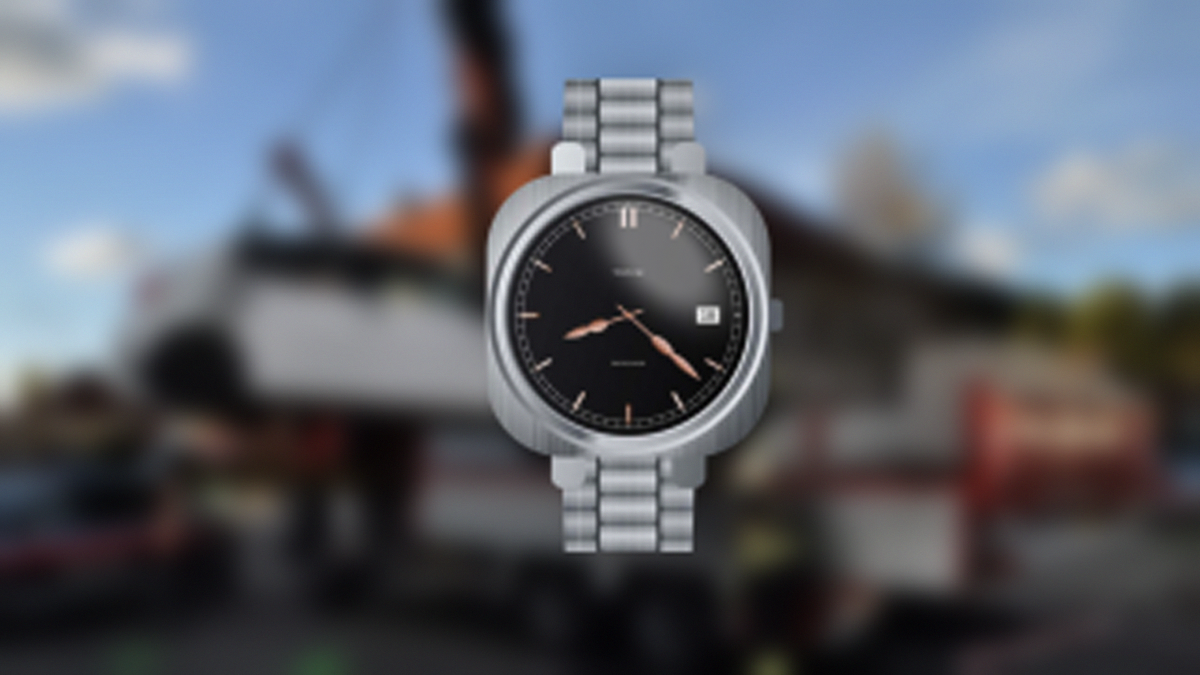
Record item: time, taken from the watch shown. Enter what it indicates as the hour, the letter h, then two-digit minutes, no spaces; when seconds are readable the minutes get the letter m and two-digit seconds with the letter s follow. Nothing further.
8h22
